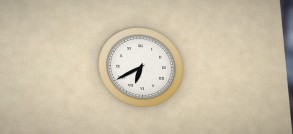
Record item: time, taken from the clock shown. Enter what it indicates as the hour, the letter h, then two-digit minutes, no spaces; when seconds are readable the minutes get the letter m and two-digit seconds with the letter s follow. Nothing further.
6h40
